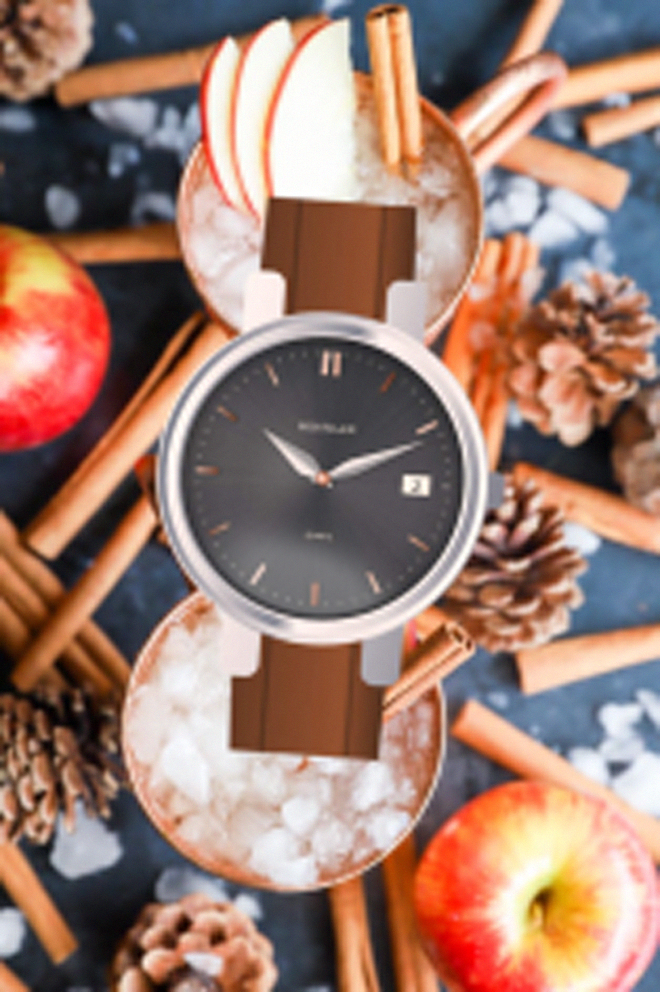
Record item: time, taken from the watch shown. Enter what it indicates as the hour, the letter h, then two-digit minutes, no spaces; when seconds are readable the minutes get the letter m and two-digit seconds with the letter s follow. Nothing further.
10h11
